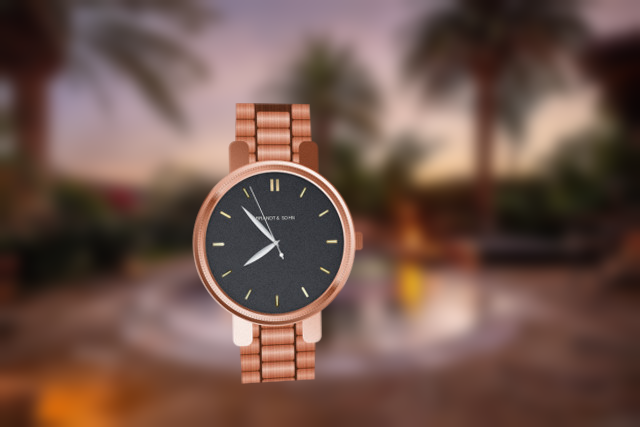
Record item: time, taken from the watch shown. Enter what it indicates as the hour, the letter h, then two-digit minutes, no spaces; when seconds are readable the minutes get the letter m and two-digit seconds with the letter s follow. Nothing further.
7h52m56s
